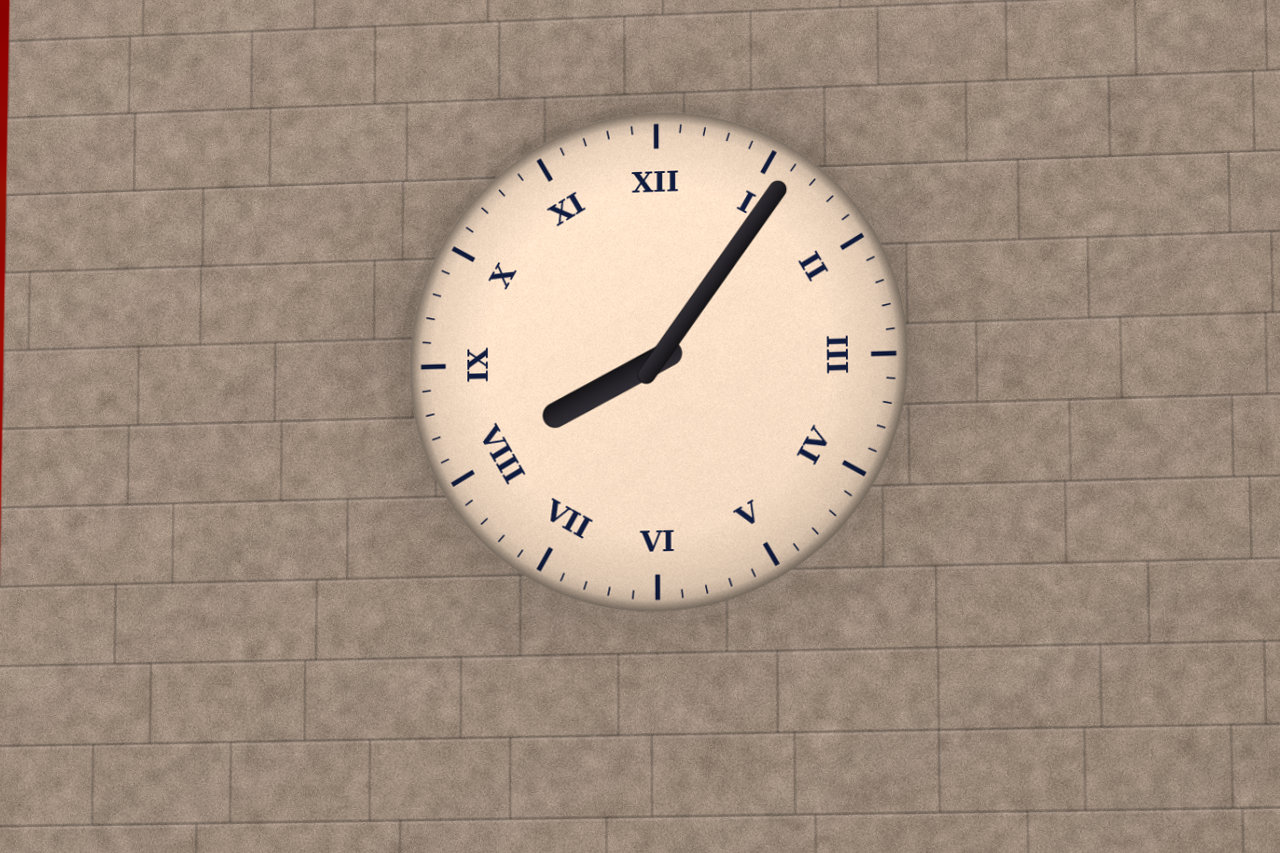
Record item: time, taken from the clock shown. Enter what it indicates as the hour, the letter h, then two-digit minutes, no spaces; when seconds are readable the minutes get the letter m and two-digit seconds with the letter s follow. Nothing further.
8h06
